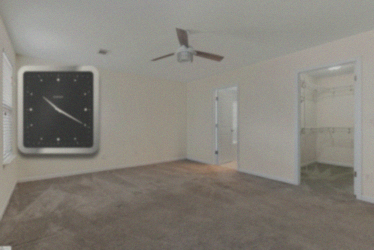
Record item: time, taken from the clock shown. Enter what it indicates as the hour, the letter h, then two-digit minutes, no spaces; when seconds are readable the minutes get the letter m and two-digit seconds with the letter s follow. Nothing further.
10h20
